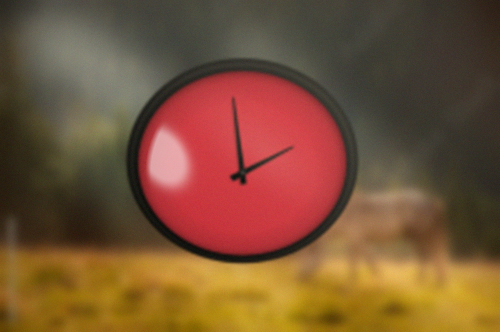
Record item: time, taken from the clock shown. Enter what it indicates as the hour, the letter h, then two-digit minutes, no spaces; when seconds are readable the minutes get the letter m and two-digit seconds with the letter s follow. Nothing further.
1h59
